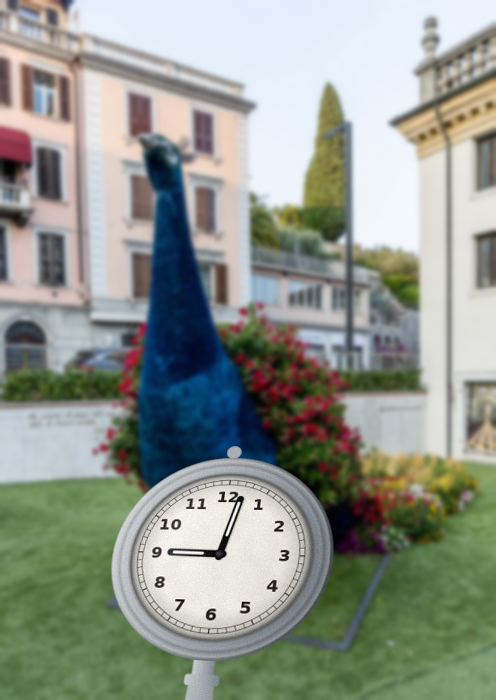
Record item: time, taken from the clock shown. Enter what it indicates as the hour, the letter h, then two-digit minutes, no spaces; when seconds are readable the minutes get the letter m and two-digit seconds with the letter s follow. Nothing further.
9h02
